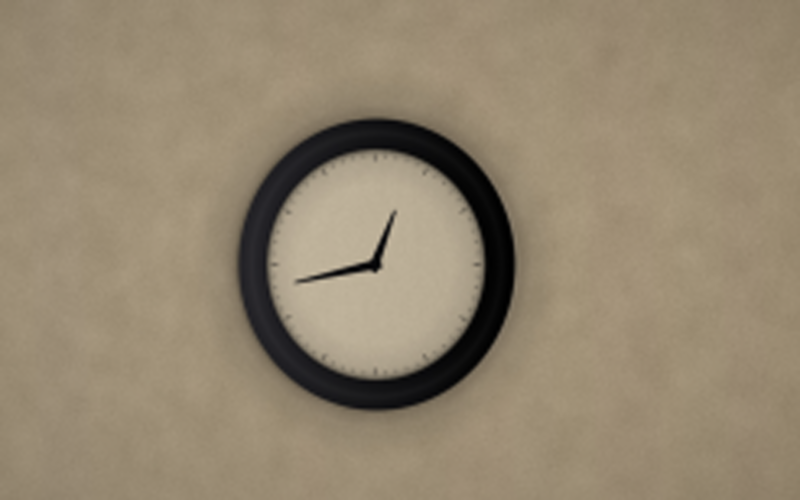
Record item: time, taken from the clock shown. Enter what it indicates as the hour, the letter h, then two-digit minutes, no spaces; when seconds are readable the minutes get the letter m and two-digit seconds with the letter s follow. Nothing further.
12h43
